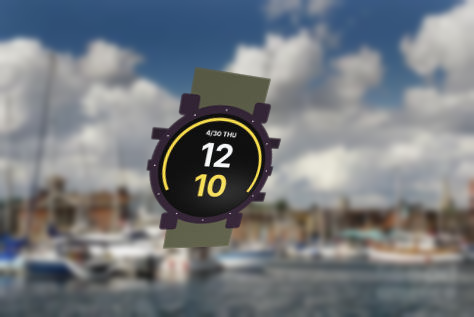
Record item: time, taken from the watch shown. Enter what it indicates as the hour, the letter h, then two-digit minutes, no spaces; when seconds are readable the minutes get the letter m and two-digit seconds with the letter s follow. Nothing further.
12h10
